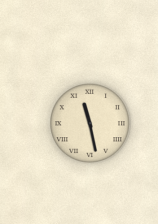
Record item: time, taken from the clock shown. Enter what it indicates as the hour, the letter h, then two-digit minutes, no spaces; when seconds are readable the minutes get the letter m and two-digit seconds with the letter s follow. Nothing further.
11h28
